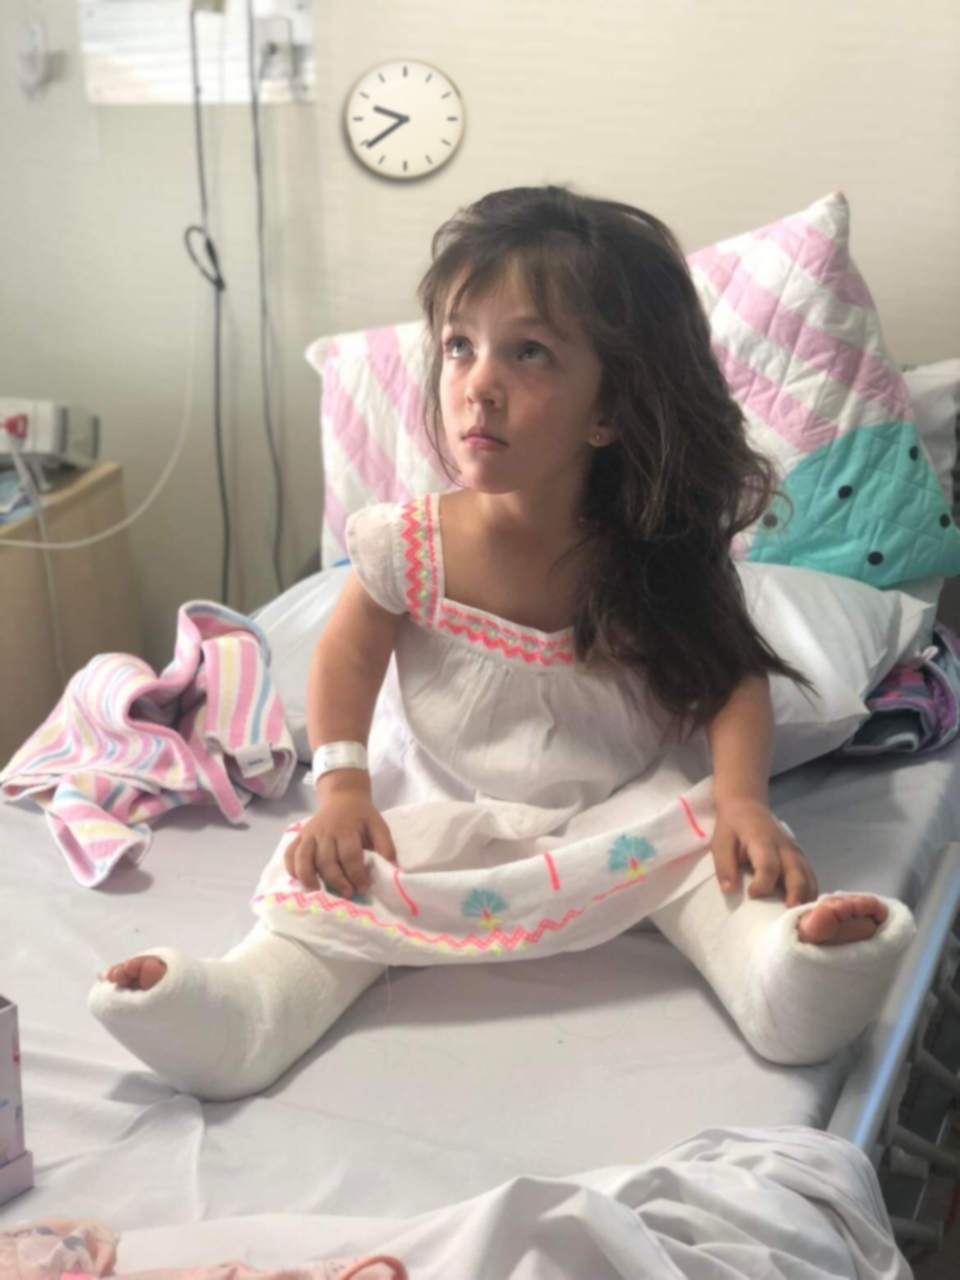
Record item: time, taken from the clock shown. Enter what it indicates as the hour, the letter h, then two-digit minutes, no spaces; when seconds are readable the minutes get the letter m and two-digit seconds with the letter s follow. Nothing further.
9h39
